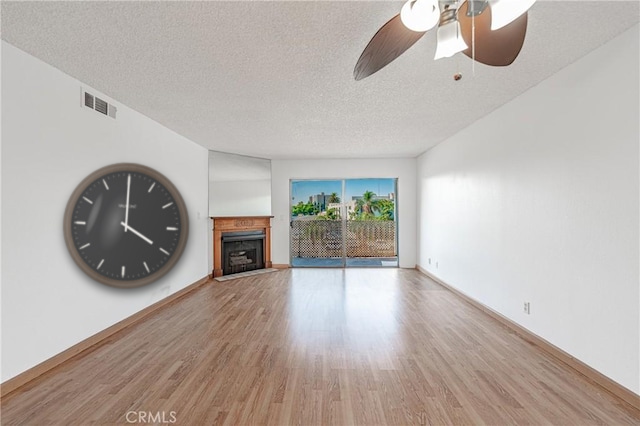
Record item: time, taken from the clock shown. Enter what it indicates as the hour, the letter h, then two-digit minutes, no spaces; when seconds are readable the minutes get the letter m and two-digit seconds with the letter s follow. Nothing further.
4h00
